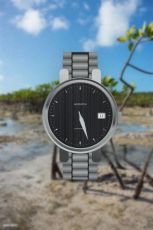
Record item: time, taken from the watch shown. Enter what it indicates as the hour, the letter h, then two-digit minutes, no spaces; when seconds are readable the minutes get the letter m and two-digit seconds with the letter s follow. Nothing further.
5h27
